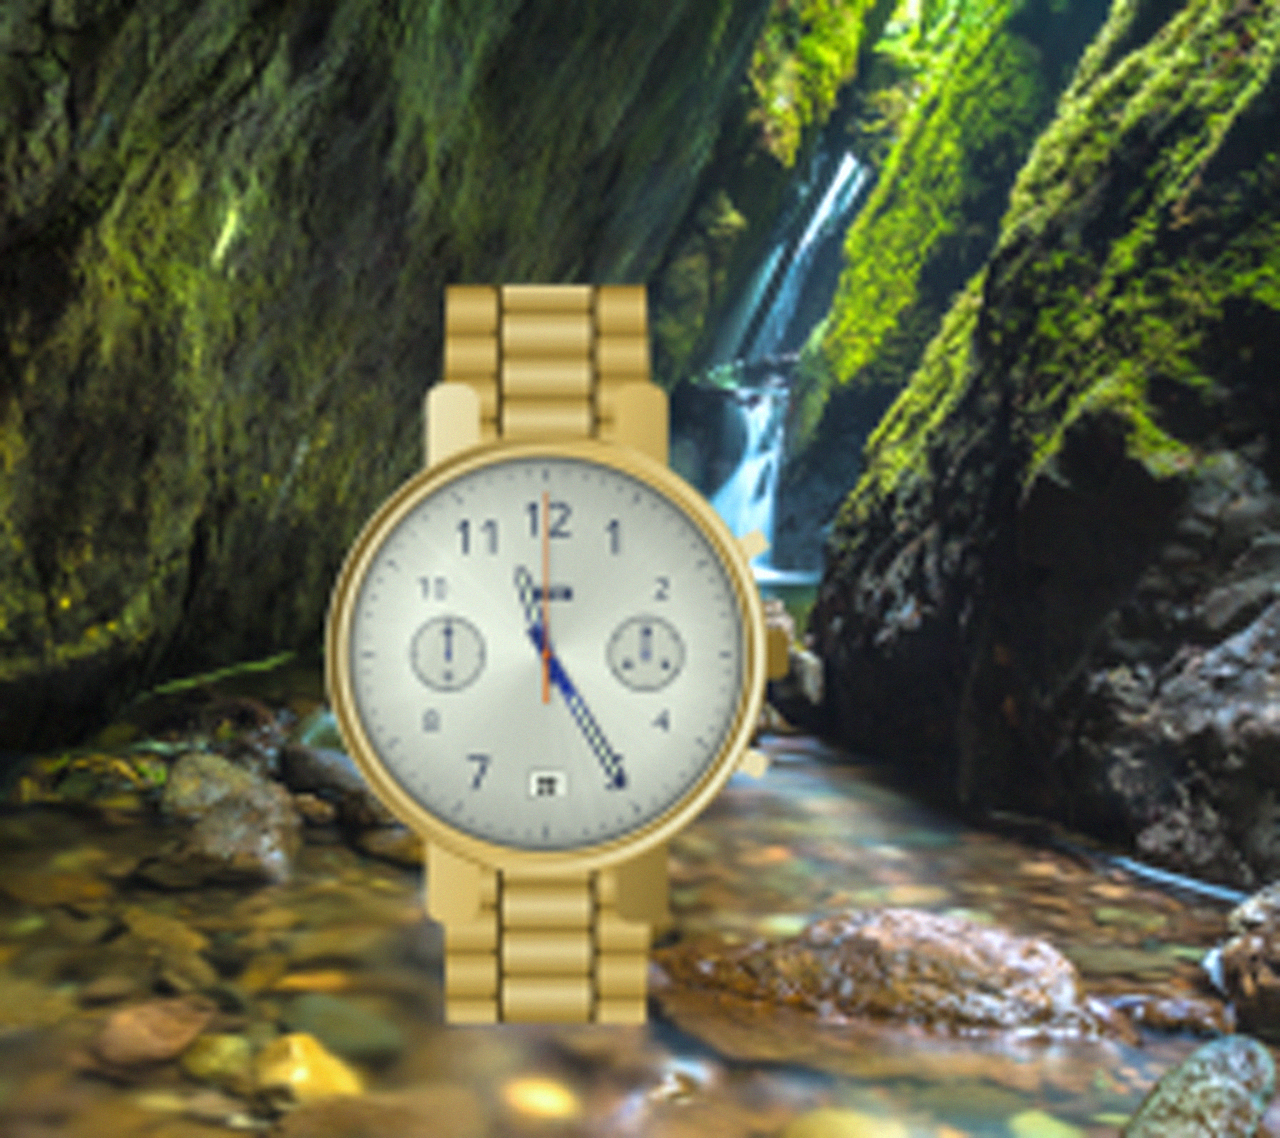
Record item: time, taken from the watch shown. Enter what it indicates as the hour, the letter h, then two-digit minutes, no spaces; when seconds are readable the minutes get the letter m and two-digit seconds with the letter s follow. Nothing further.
11h25
